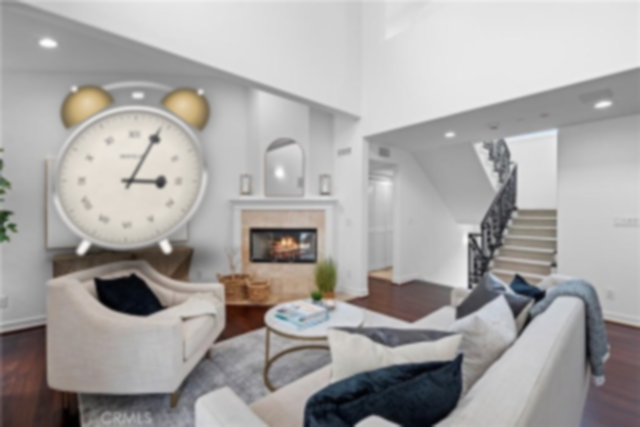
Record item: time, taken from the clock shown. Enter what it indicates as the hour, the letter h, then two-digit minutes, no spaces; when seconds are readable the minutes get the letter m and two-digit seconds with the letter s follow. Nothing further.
3h04
